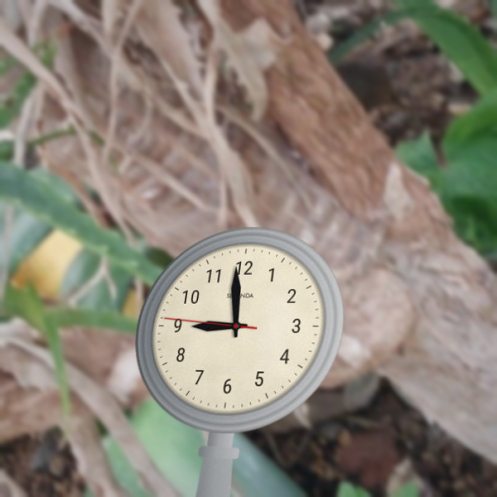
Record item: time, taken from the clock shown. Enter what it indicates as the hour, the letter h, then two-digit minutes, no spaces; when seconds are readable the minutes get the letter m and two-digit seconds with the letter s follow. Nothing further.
8h58m46s
